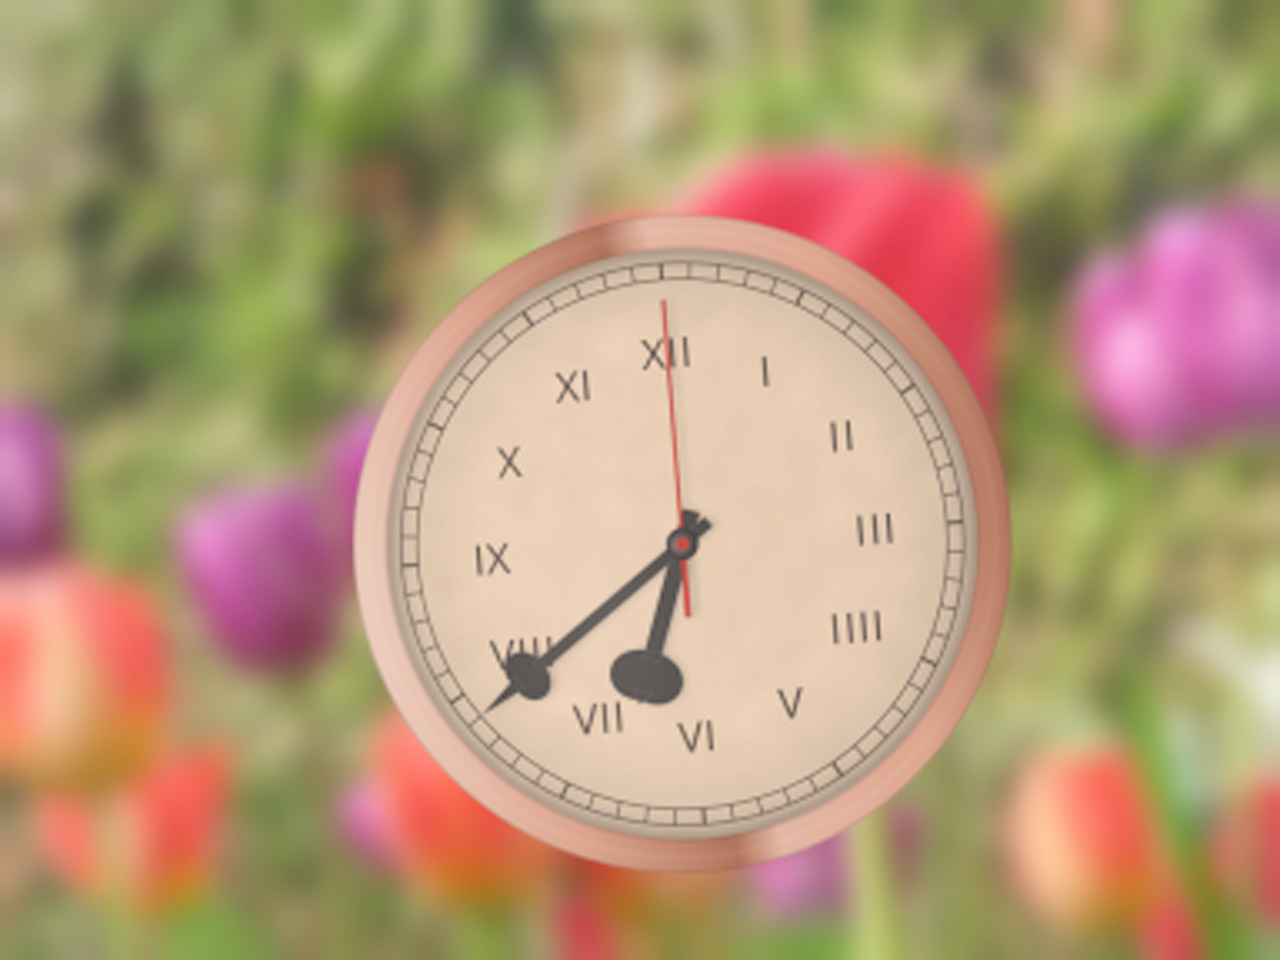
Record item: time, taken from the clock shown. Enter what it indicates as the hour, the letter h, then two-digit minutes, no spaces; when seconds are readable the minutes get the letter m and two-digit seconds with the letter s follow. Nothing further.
6h39m00s
